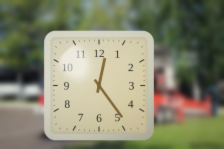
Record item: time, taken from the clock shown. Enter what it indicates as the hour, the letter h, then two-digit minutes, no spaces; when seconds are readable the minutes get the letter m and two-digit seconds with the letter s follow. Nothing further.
12h24
